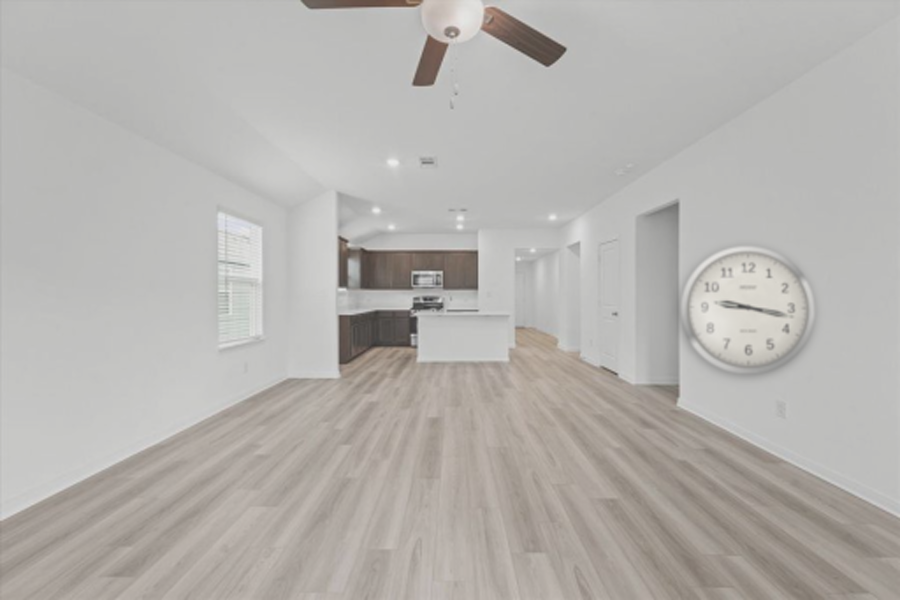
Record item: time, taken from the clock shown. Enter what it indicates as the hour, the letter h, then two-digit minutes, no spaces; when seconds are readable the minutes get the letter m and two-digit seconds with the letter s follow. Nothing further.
9h17
